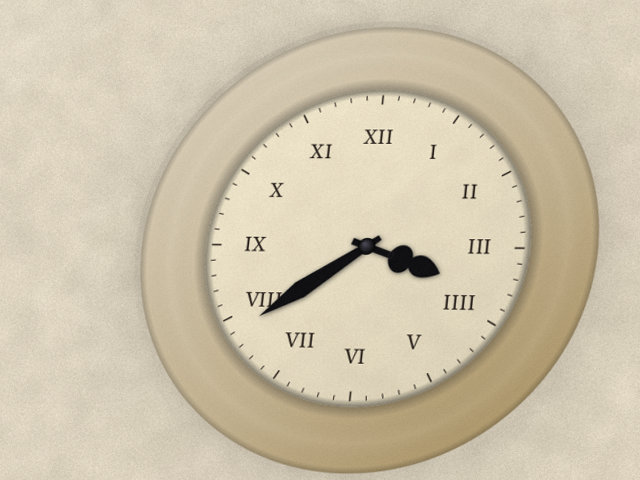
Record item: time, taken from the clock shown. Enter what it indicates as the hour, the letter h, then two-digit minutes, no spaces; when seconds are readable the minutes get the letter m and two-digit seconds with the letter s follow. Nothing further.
3h39
